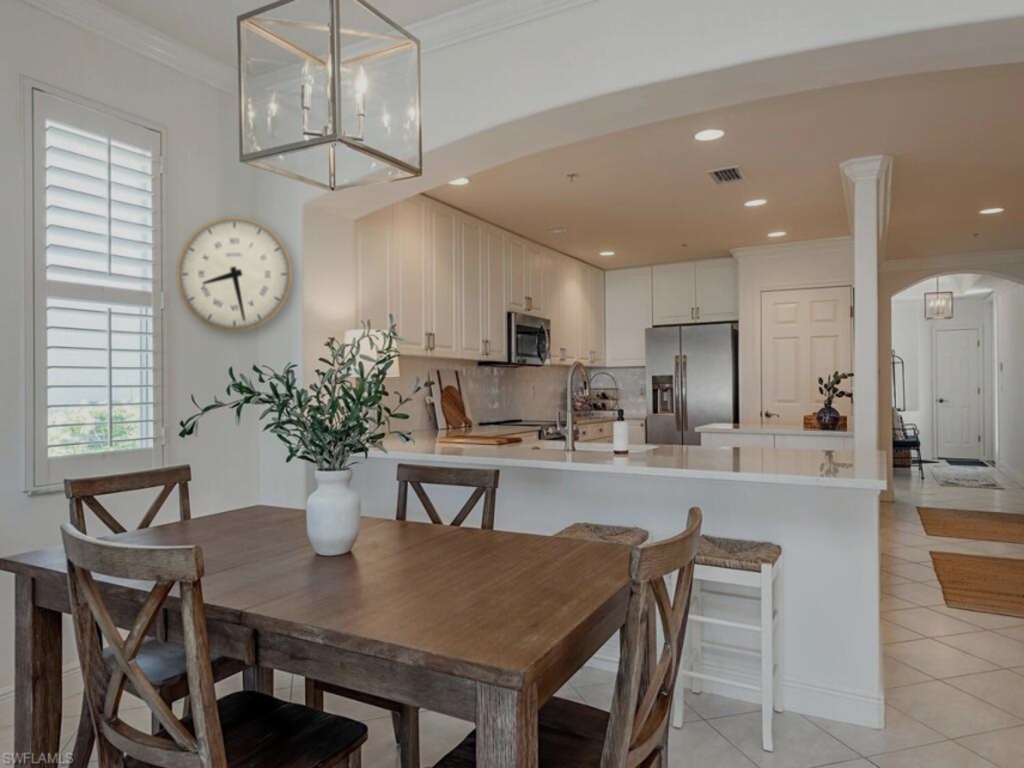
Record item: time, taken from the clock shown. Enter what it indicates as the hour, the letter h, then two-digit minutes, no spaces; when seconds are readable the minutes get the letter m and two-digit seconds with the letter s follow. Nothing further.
8h28
